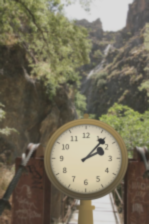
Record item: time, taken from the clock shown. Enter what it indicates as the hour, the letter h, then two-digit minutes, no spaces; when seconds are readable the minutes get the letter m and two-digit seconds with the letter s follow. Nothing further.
2h07
